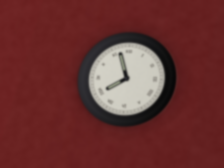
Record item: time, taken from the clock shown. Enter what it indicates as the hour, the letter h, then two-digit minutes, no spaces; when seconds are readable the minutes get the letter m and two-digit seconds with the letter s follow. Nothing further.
7h57
